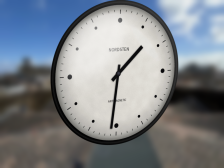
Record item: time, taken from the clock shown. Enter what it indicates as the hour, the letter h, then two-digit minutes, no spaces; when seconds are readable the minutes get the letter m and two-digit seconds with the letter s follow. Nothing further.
1h31
